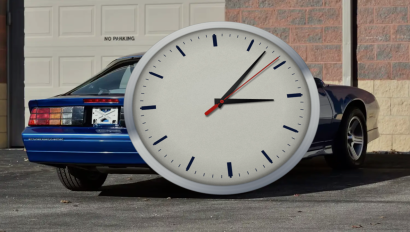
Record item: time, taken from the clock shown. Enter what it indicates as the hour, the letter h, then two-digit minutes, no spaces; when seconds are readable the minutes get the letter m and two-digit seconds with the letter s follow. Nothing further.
3h07m09s
